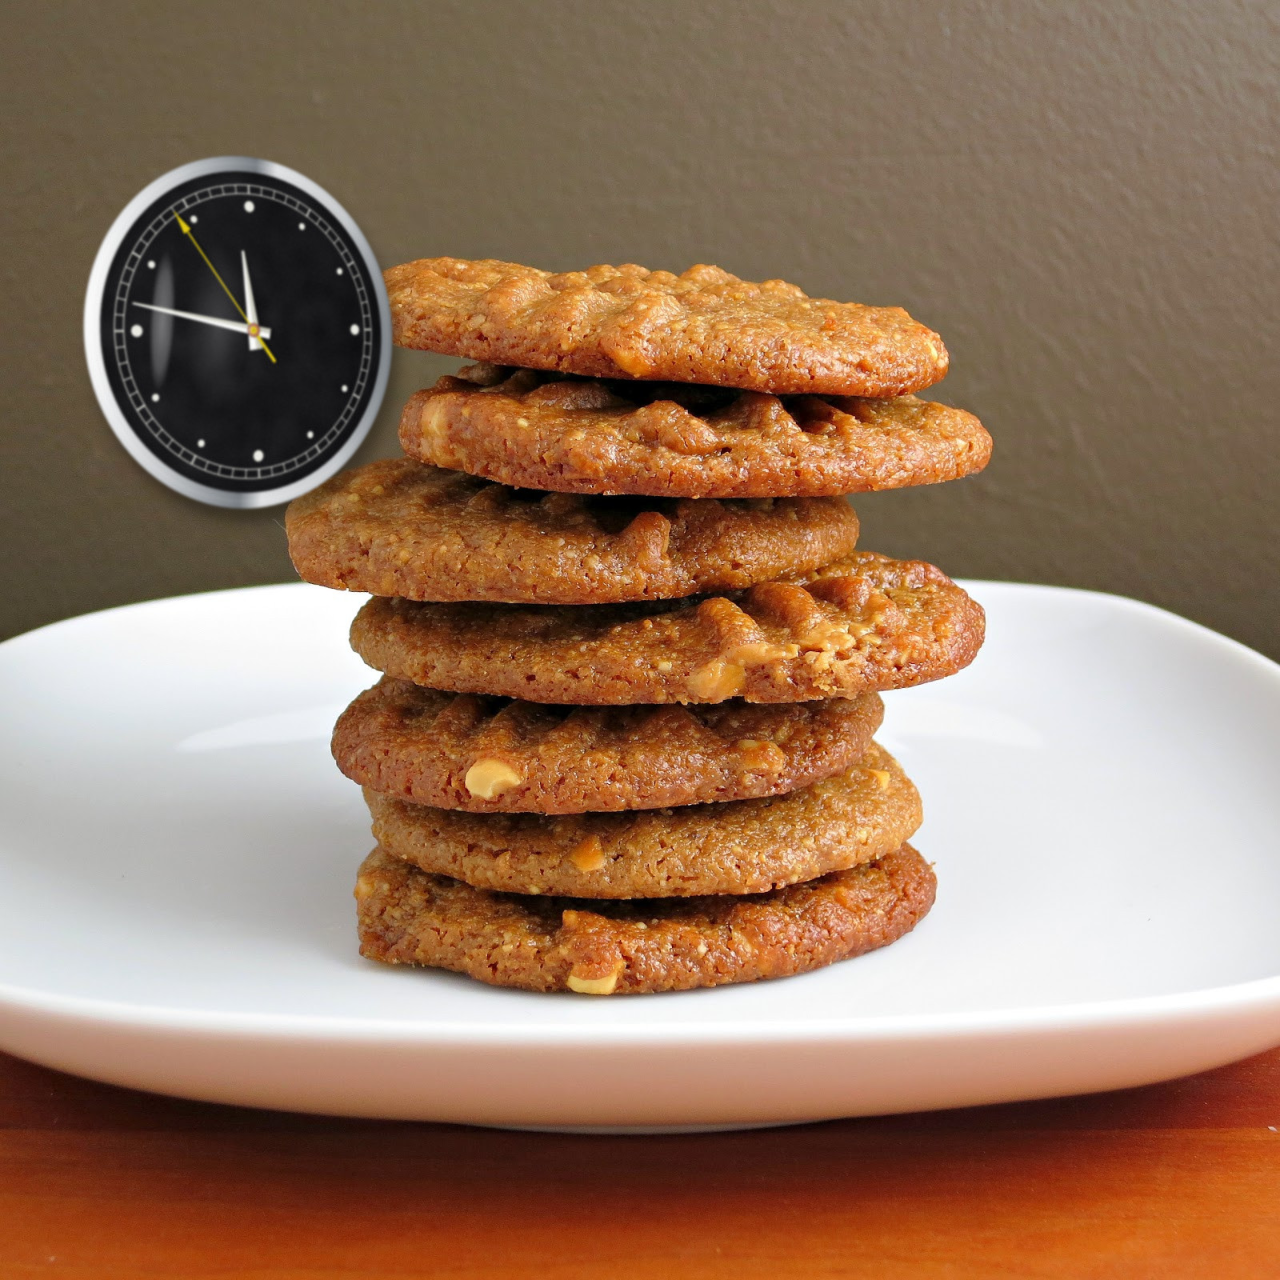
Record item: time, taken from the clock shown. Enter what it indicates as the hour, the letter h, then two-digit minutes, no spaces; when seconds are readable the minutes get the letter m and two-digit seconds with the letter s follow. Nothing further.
11h46m54s
